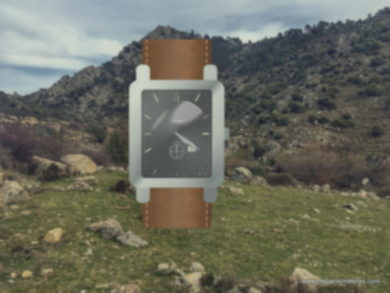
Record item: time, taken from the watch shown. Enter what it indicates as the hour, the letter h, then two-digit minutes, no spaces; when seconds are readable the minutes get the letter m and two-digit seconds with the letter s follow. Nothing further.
4h21
